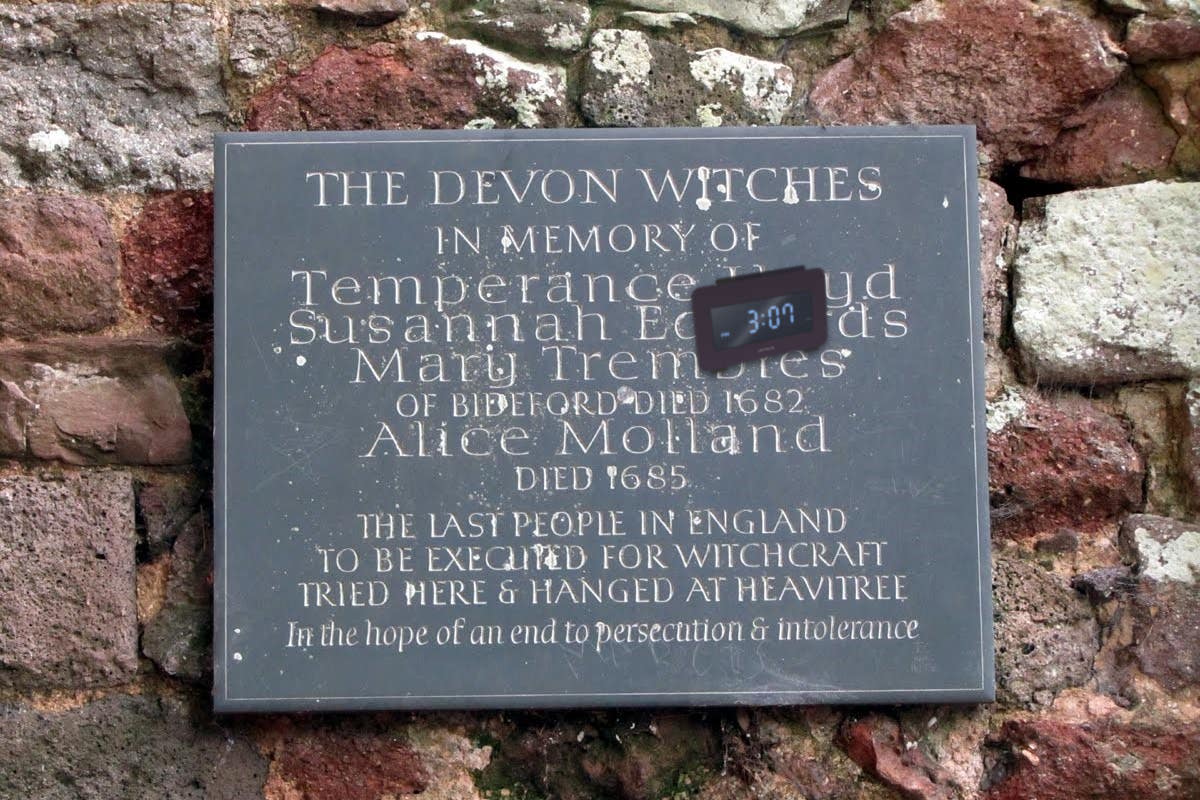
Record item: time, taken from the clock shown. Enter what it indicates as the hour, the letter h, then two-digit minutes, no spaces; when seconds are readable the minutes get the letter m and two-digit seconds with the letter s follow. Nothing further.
3h07
